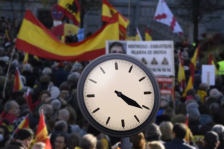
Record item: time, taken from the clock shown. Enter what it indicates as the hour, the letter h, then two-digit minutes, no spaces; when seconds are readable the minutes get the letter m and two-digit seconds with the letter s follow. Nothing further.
4h21
